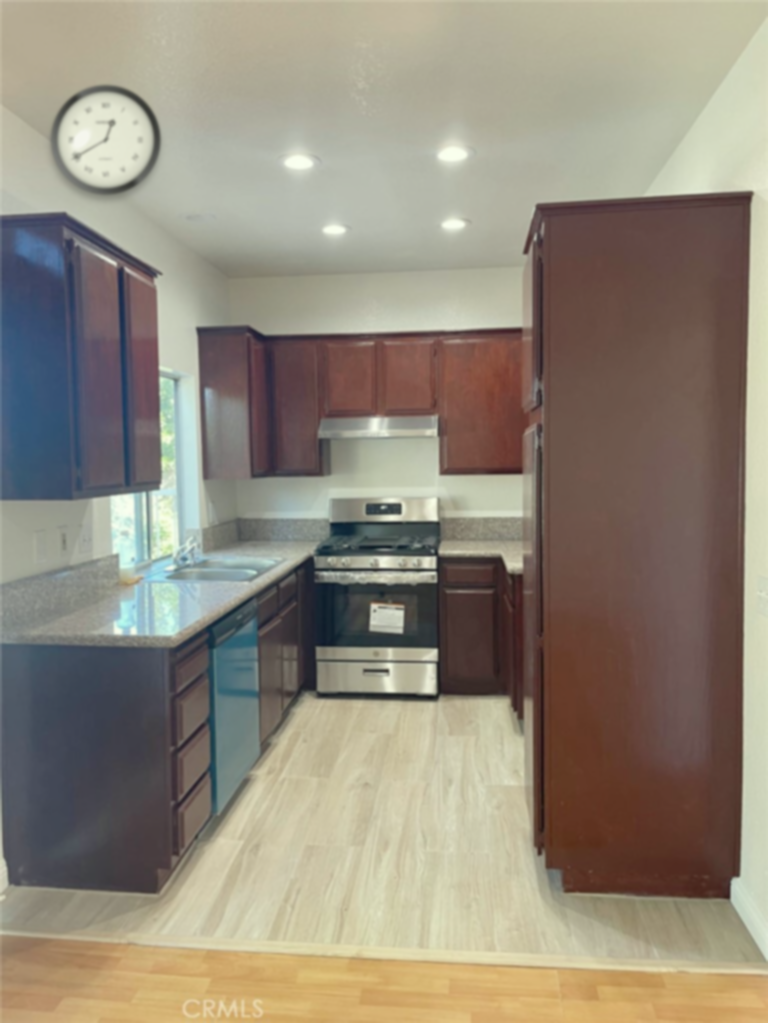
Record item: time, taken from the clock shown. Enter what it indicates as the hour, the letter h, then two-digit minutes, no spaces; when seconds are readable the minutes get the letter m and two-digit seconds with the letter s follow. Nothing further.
12h40
